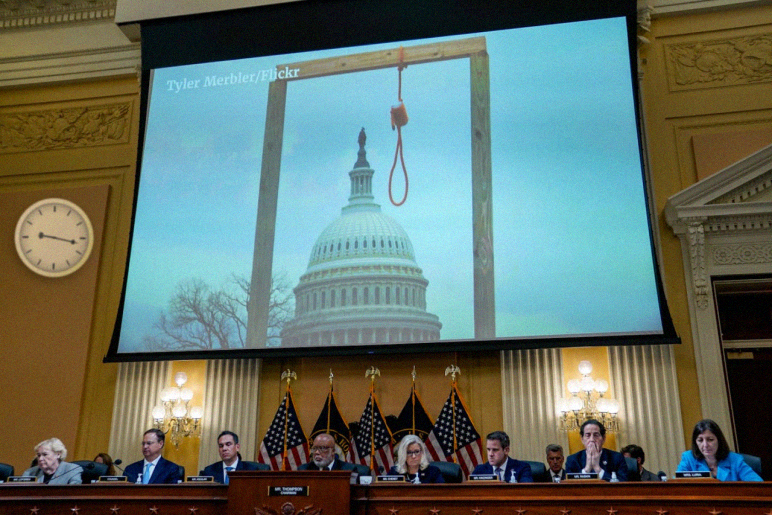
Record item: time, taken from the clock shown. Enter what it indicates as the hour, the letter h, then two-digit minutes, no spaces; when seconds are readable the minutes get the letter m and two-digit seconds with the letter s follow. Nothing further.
9h17
